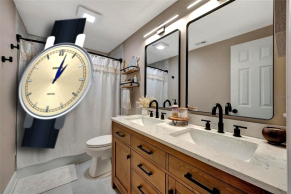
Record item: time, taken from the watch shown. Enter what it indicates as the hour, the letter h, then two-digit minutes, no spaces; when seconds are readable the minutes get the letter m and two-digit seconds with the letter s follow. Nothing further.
1h02
